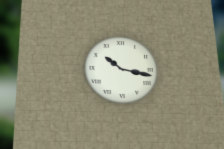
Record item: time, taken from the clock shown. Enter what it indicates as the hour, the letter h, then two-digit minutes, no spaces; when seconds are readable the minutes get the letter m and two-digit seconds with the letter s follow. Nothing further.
10h17
